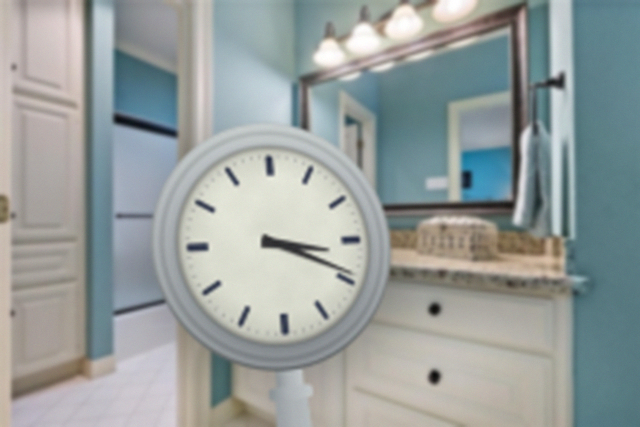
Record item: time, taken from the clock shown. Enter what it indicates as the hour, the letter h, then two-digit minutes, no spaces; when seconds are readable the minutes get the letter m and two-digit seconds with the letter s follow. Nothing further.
3h19
